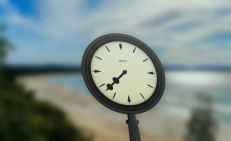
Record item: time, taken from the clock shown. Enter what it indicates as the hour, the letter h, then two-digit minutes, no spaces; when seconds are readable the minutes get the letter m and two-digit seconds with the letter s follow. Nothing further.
7h38
